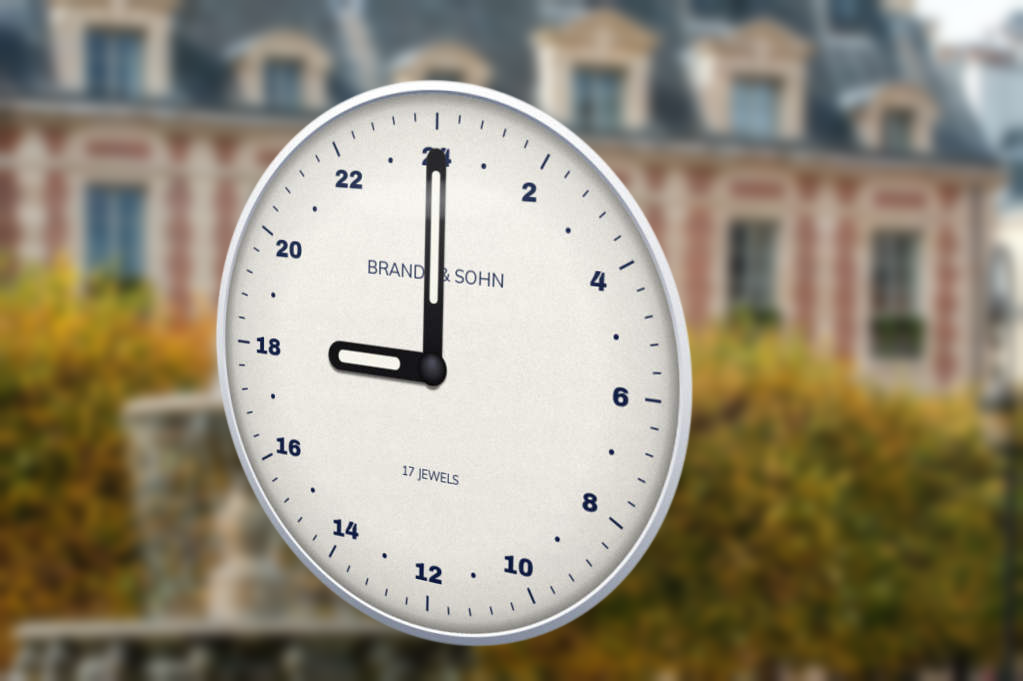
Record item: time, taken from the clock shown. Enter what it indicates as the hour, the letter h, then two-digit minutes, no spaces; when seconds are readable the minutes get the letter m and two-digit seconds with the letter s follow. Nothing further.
18h00
